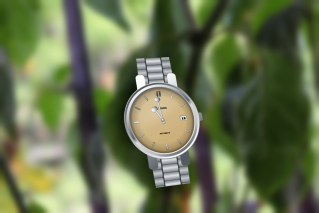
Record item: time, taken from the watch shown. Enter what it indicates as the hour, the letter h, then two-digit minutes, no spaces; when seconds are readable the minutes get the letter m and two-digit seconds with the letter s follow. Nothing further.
10h59
